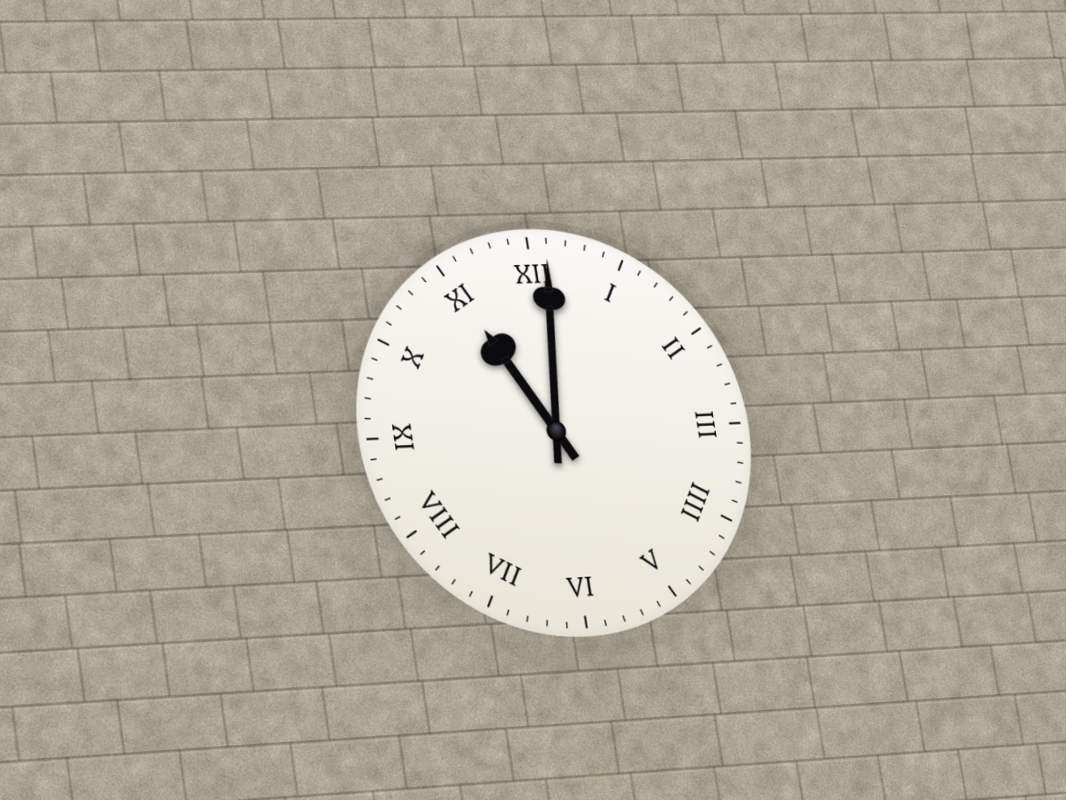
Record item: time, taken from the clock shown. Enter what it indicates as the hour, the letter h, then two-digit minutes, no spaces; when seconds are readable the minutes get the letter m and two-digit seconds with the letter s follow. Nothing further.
11h01
